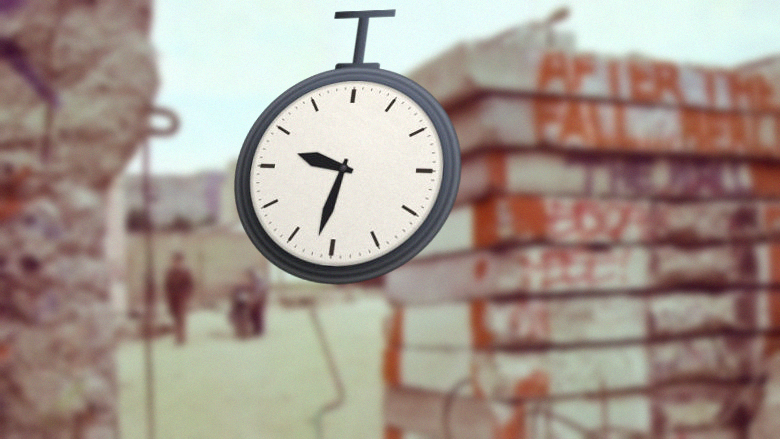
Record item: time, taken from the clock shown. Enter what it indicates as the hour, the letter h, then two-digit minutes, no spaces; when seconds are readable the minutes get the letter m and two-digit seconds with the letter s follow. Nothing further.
9h32
